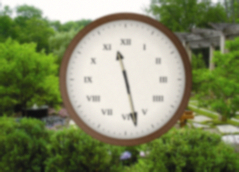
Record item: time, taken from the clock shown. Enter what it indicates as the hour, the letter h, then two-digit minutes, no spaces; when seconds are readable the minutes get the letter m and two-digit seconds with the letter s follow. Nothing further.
11h28
